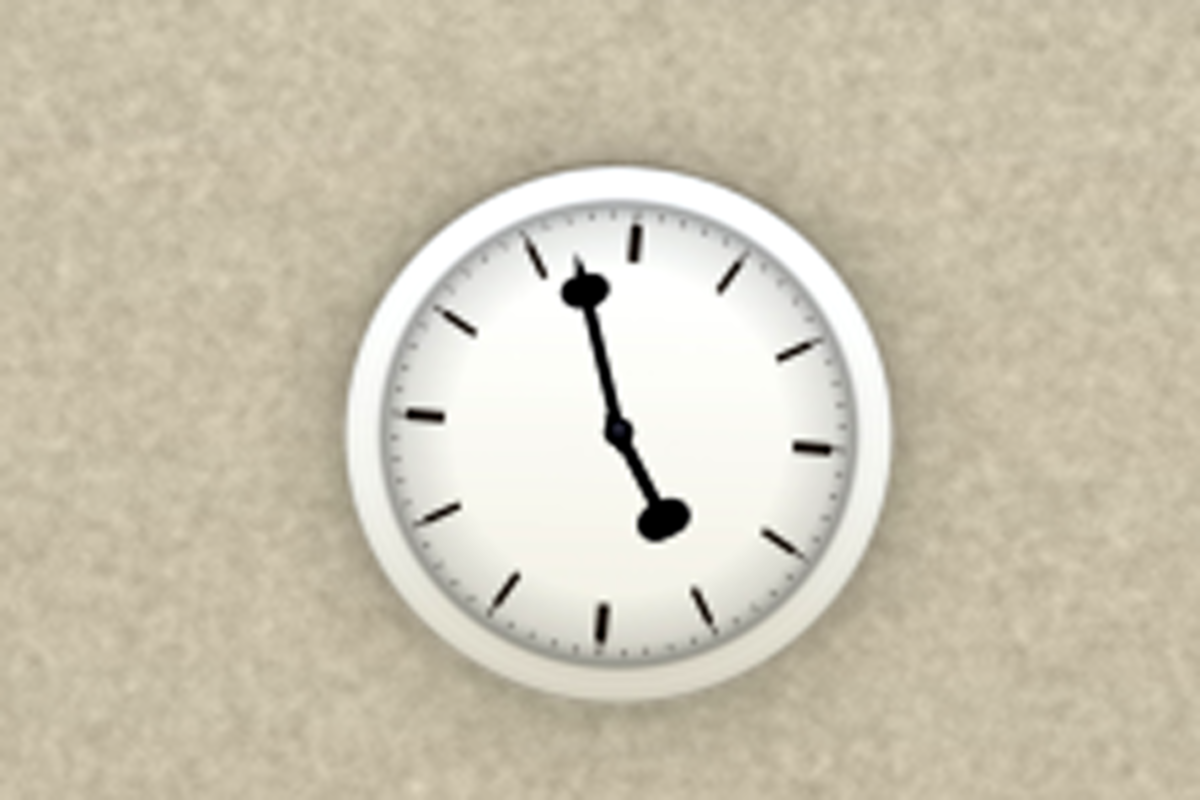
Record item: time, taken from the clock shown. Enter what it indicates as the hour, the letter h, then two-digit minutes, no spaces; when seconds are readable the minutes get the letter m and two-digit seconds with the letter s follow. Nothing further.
4h57
